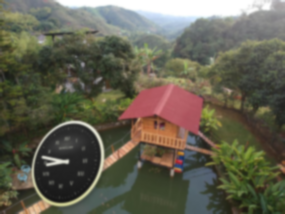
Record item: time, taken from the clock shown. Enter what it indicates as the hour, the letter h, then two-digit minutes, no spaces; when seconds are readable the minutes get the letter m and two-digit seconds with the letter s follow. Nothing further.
8h47
